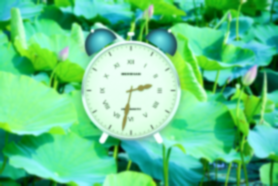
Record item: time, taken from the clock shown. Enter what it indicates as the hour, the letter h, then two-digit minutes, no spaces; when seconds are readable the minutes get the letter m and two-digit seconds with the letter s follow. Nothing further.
2h32
